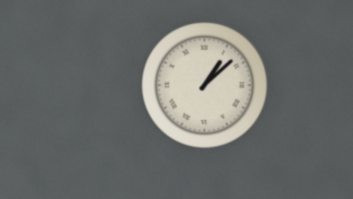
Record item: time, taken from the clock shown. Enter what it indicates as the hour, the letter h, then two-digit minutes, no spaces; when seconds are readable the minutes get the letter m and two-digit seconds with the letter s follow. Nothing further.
1h08
